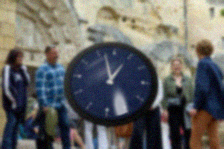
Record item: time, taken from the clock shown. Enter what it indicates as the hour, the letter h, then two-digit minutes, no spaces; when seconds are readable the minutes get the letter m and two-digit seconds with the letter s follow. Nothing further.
12h57
